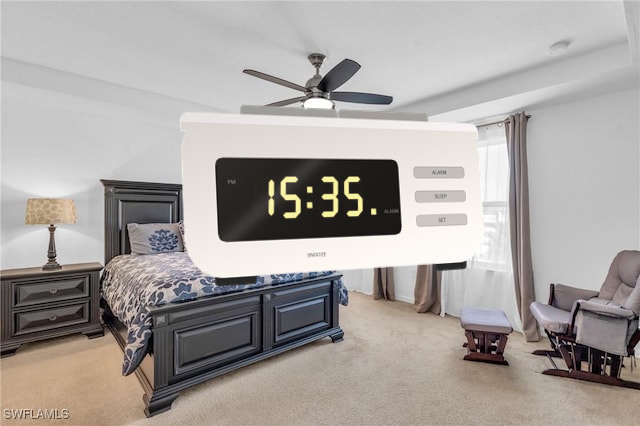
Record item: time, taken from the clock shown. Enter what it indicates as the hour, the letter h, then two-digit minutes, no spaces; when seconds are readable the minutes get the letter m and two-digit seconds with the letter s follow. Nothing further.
15h35
